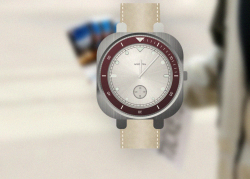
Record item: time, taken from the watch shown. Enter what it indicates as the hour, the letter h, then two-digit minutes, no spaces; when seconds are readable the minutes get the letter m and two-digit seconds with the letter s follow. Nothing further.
12h07
